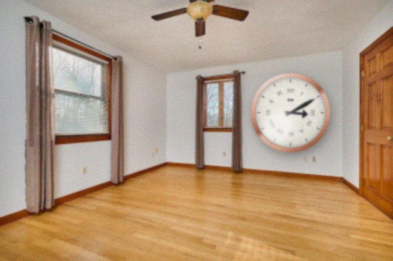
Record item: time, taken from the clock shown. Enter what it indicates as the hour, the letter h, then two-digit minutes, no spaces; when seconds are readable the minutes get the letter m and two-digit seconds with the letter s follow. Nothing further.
3h10
